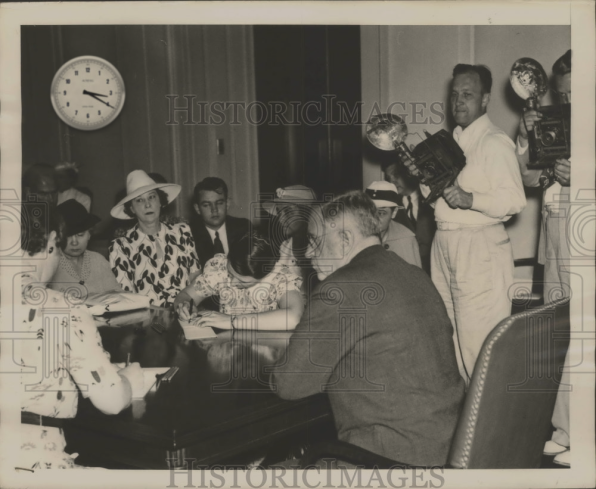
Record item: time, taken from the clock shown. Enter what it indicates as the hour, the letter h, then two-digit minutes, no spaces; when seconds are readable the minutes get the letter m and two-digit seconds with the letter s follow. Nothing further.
3h20
